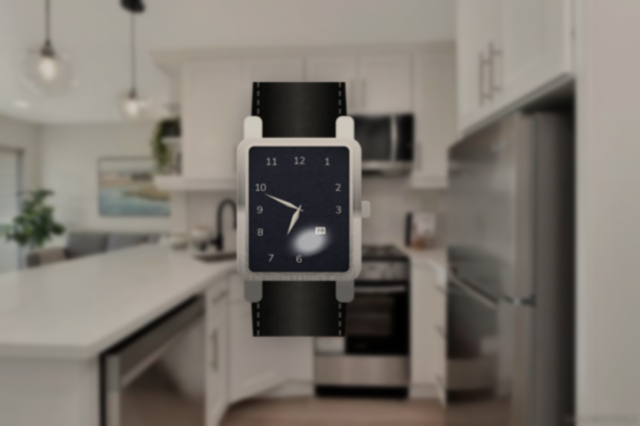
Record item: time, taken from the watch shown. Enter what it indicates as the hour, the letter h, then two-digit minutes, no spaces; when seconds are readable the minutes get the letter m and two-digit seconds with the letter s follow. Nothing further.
6h49
